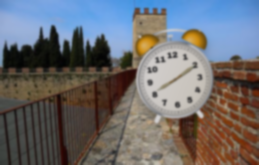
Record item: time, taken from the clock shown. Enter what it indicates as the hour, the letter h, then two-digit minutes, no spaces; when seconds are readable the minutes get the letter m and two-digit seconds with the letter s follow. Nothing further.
8h10
